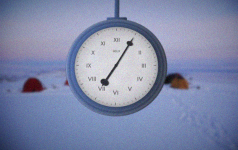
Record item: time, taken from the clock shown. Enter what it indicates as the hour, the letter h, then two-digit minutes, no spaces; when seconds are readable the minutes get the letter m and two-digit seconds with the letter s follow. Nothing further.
7h05
